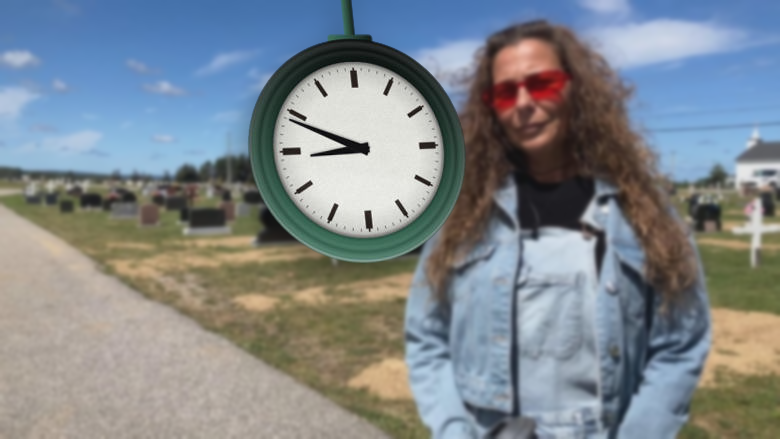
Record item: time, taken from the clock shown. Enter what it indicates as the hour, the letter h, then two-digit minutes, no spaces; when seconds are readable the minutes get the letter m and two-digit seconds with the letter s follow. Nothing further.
8h49
